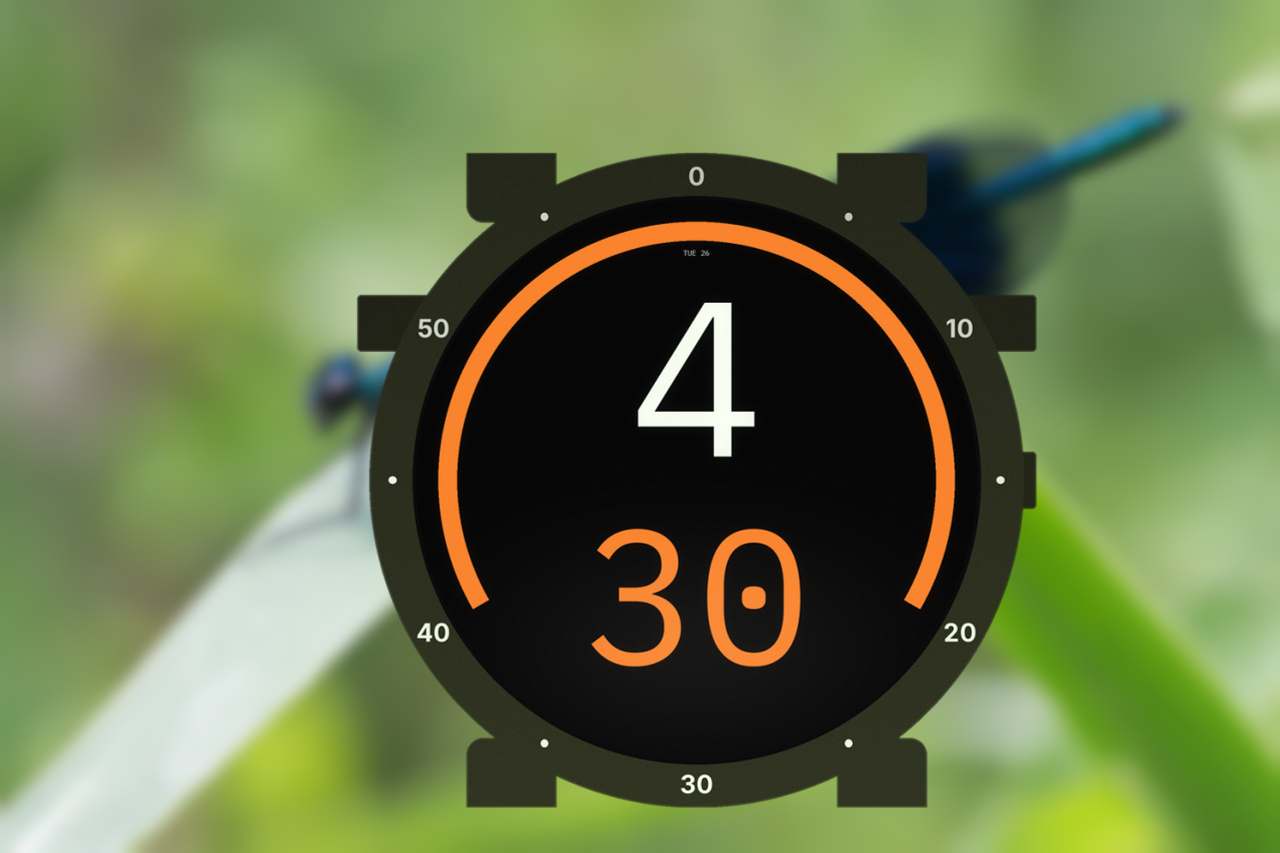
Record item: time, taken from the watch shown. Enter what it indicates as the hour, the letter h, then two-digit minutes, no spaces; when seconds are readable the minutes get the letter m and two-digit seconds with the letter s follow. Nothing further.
4h30
